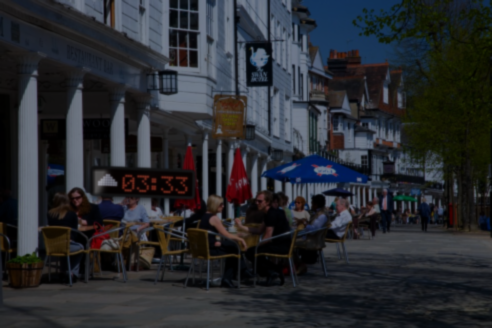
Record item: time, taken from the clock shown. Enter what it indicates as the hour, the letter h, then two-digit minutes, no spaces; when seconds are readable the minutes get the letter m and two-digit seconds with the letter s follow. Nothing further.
3h33
